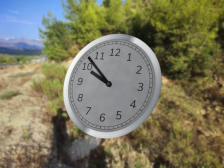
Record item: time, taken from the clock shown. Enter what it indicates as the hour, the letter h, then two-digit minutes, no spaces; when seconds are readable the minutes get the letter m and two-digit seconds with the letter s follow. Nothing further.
9h52
